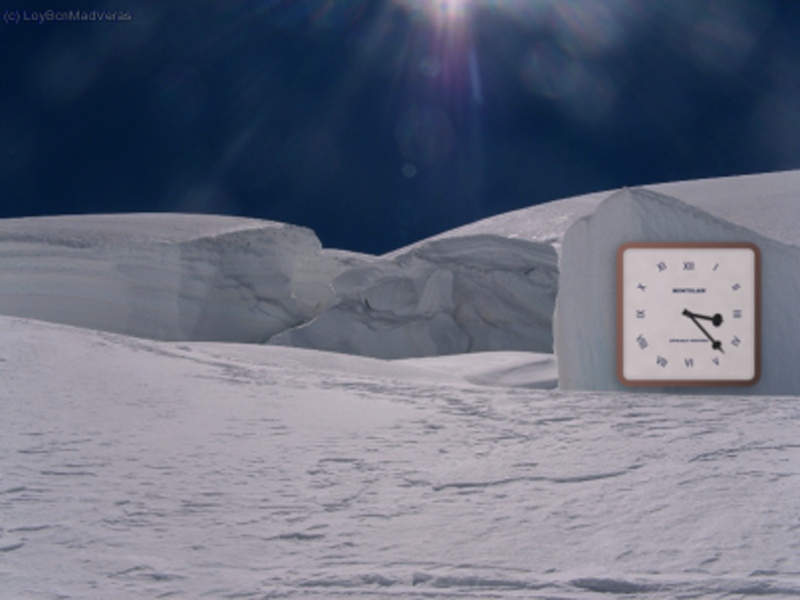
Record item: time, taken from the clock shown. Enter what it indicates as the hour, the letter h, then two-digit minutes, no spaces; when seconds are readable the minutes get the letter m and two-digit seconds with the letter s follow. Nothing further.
3h23
